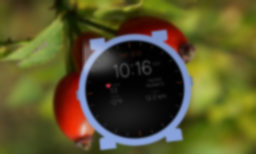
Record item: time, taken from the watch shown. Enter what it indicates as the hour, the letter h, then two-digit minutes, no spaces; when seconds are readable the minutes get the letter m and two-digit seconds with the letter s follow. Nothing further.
10h16
